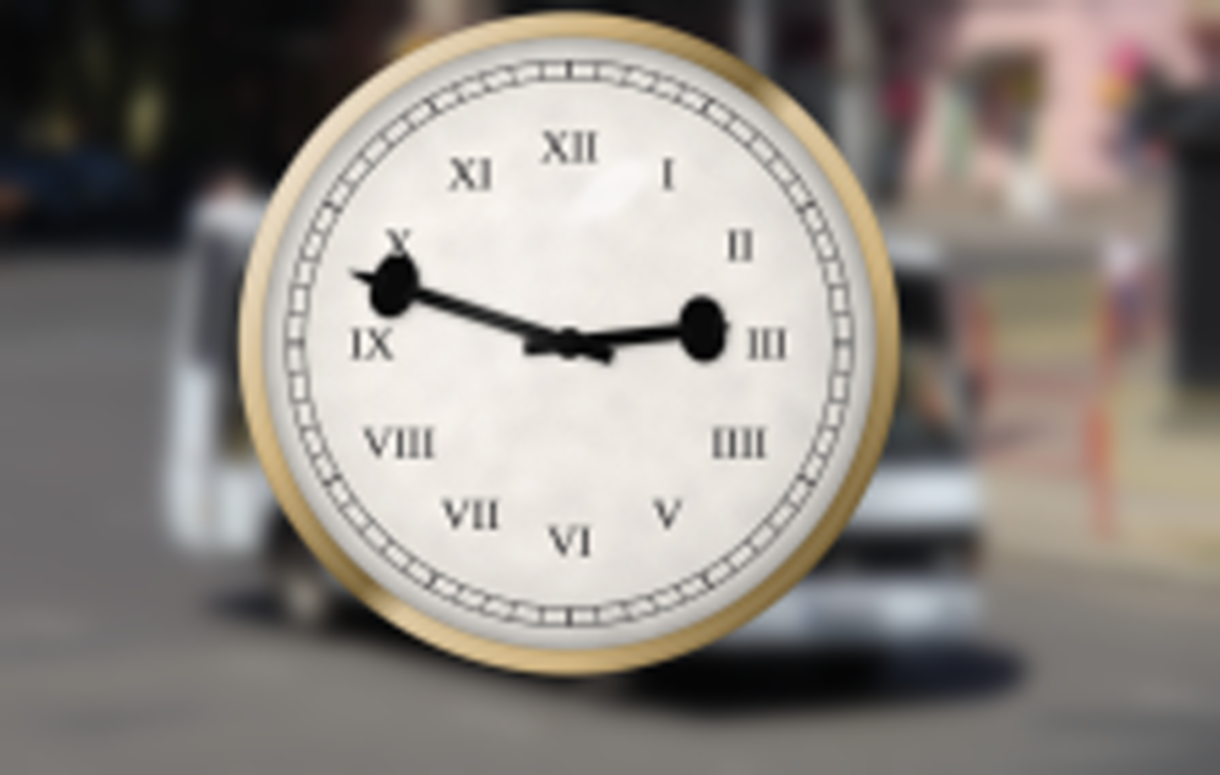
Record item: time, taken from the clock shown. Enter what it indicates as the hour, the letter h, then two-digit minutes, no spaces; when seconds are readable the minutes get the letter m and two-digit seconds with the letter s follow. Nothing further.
2h48
